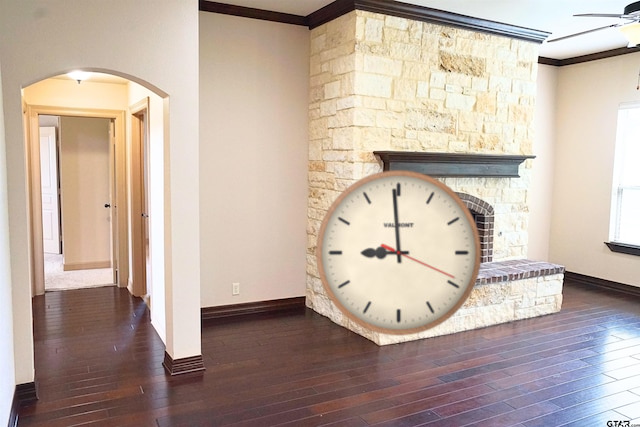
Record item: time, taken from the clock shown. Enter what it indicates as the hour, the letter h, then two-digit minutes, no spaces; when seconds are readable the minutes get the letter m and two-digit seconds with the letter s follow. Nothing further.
8h59m19s
